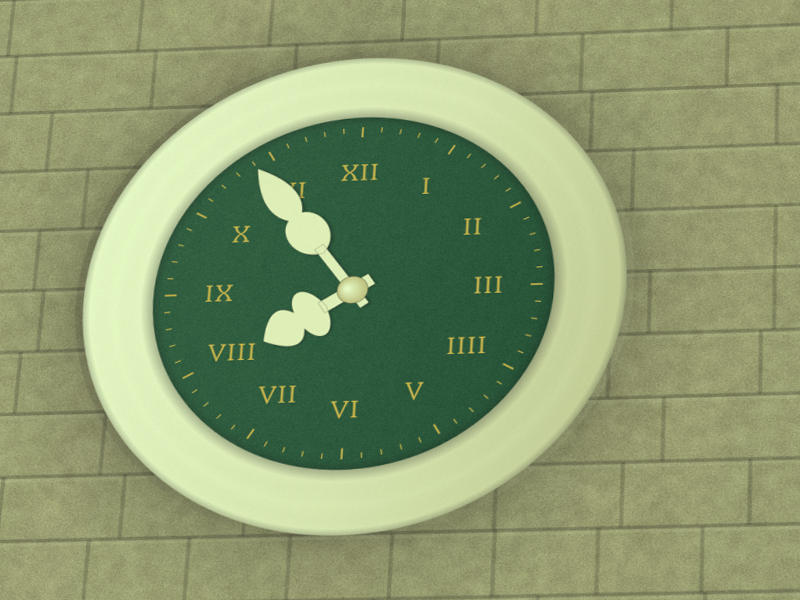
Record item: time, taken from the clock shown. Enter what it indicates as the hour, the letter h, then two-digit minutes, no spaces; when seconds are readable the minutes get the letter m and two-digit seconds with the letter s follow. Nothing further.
7h54
